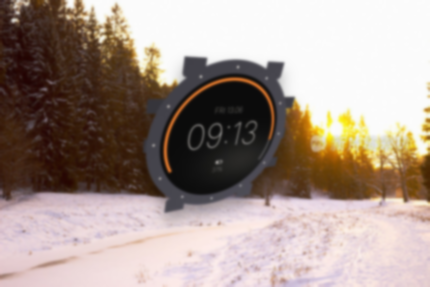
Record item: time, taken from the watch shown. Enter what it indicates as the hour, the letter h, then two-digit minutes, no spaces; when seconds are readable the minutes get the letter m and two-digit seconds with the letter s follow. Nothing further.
9h13
